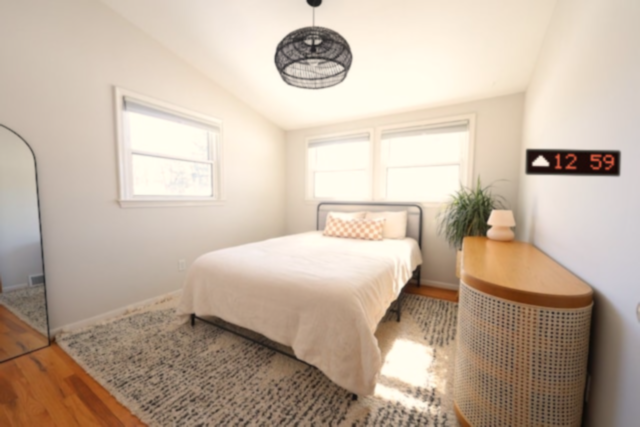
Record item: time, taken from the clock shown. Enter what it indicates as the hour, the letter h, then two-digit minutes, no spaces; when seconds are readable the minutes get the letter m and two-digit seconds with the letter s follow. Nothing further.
12h59
